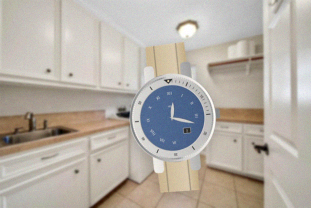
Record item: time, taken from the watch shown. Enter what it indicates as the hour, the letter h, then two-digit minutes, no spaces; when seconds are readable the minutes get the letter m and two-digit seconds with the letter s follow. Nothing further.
12h18
